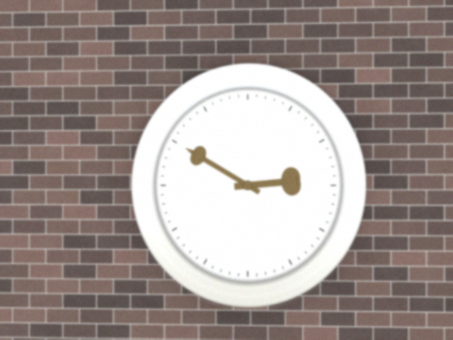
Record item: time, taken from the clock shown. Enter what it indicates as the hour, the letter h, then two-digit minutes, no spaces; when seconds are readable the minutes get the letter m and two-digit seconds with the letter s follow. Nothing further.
2h50
